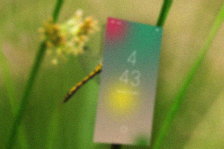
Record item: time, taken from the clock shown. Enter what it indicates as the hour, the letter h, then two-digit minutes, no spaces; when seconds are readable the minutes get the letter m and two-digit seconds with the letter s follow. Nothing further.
4h43
